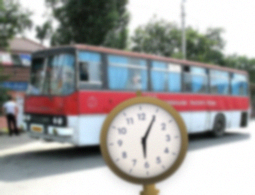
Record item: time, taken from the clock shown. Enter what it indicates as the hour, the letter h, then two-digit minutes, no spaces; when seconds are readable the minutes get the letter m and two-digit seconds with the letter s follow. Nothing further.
6h05
